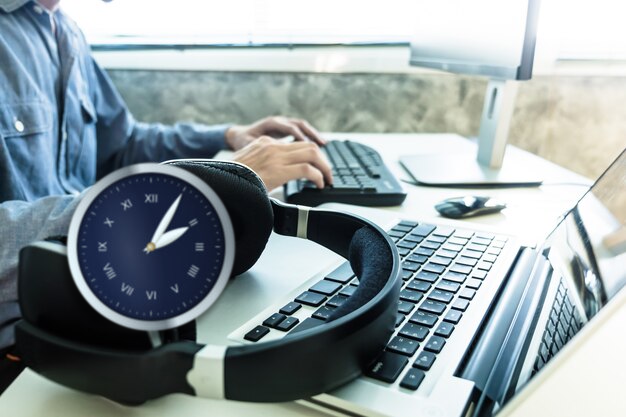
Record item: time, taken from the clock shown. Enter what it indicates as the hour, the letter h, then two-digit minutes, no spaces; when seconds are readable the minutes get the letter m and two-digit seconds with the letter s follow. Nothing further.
2h05
